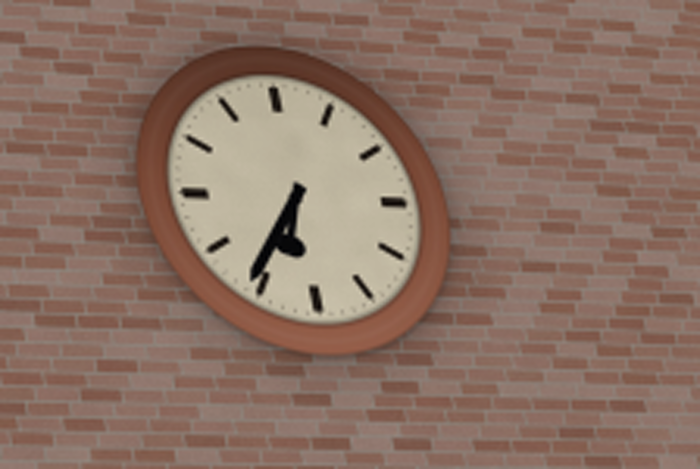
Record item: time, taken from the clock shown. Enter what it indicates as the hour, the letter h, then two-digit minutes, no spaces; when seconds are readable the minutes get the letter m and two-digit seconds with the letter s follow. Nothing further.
6h36
